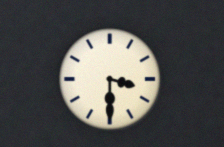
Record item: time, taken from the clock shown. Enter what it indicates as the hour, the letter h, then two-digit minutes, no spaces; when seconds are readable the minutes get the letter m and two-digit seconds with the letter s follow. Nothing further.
3h30
